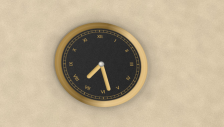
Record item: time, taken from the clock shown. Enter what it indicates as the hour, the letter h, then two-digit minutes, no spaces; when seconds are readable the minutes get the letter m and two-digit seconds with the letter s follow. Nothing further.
7h28
